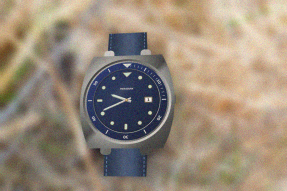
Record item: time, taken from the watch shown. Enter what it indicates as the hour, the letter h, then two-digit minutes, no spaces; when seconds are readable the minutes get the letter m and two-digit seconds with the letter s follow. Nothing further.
9h41
